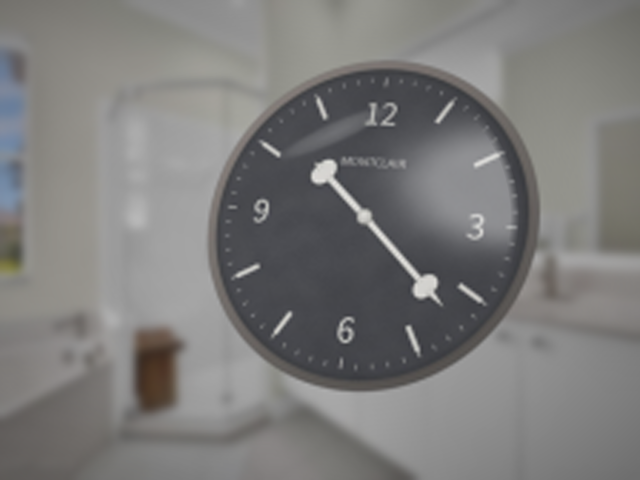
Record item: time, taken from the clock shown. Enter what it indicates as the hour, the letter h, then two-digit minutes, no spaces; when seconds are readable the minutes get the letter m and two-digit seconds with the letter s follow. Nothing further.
10h22
